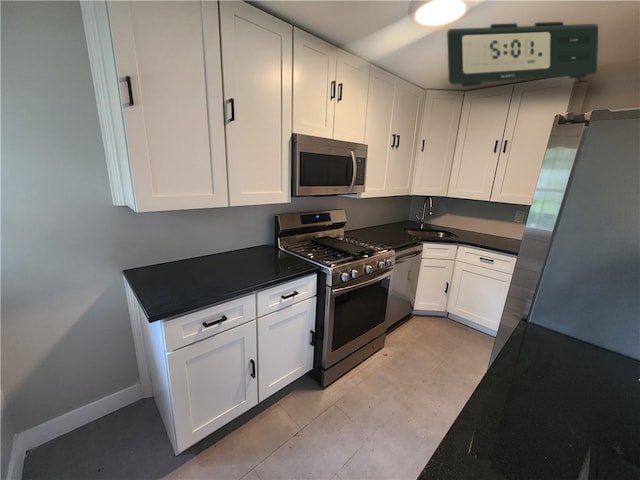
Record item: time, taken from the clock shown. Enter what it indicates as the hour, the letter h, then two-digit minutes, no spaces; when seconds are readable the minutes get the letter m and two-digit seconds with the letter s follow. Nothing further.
5h01
